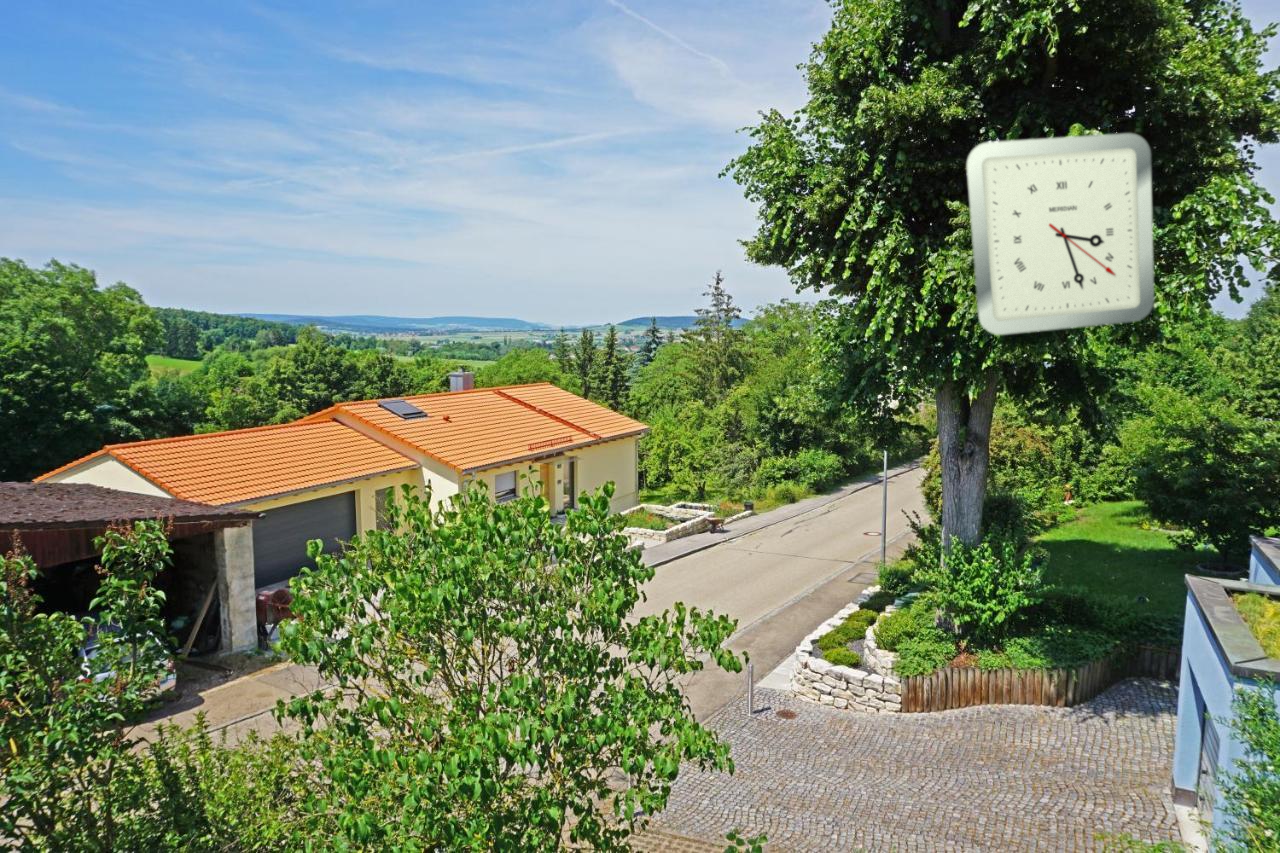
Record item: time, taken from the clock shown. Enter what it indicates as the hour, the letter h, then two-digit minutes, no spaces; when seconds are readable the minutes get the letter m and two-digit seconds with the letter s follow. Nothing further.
3h27m22s
